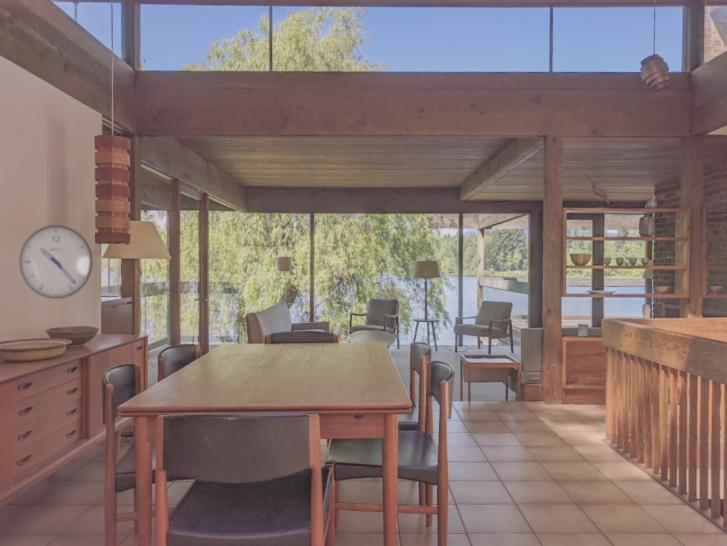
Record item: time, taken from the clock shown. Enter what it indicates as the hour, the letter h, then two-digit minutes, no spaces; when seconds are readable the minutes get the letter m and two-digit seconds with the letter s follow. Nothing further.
10h23
